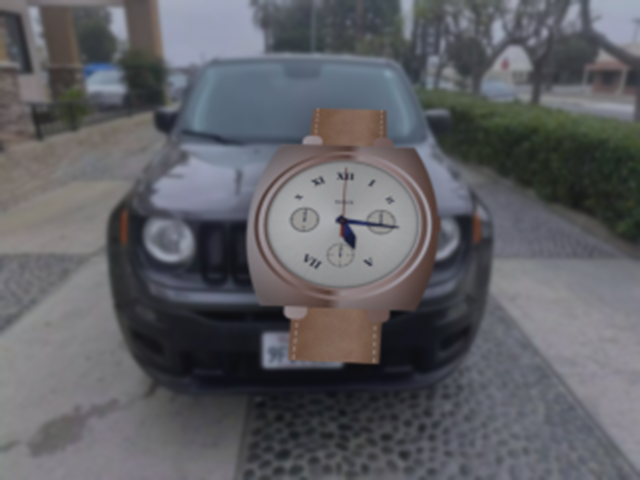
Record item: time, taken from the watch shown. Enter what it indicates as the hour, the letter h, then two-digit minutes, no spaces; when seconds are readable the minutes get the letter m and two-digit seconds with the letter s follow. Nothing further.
5h16
